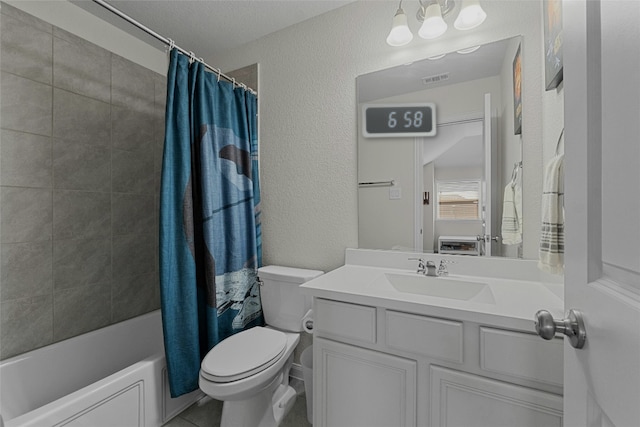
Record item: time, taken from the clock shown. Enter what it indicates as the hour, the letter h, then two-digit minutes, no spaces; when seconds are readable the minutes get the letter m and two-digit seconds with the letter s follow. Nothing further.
6h58
